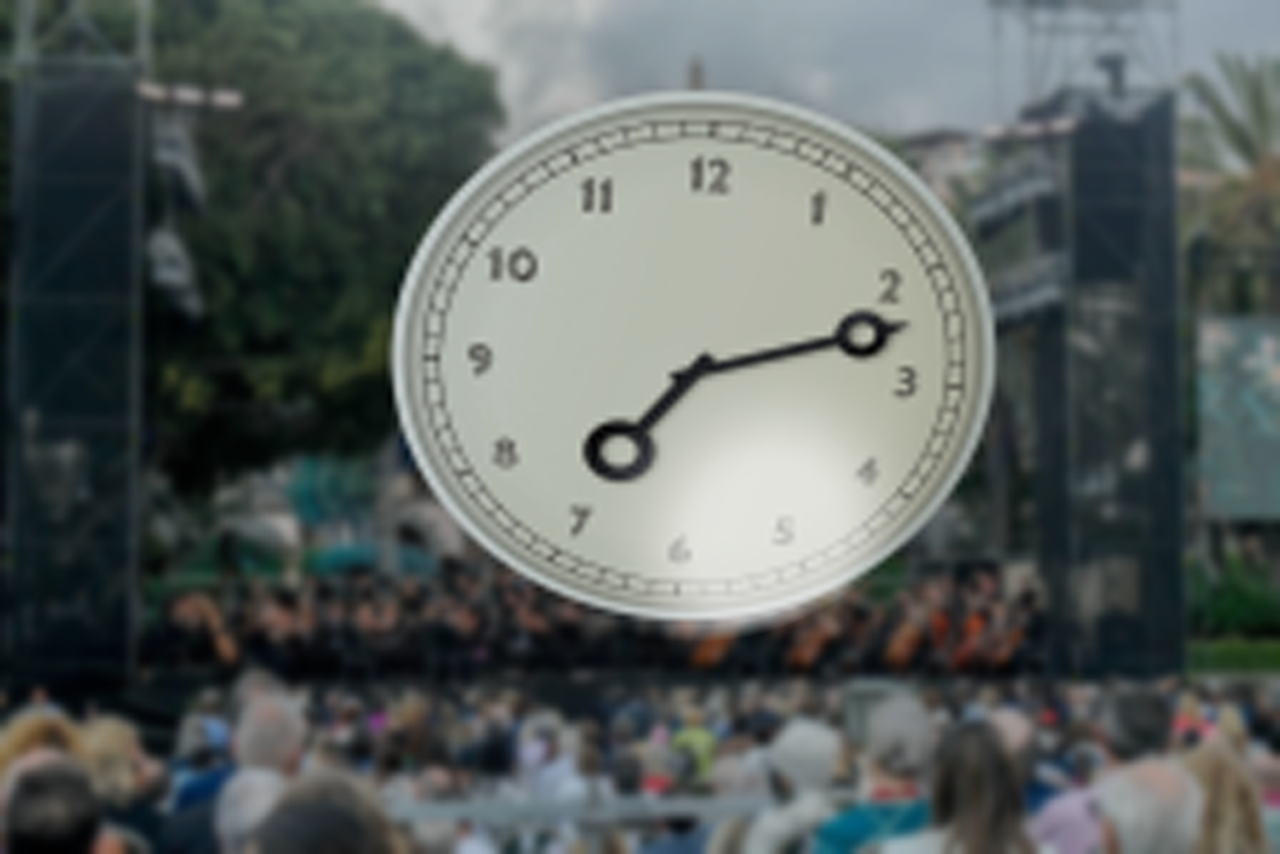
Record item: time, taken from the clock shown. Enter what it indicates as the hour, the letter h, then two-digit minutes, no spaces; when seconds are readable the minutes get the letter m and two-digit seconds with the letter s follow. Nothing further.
7h12
